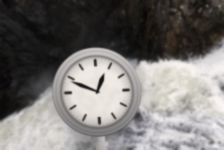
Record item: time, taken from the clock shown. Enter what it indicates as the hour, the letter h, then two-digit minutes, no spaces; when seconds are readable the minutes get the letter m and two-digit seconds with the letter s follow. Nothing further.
12h49
